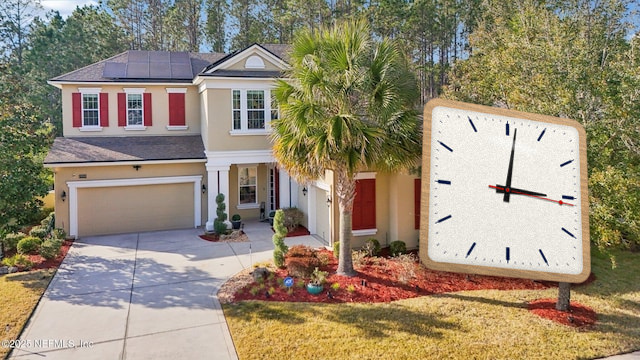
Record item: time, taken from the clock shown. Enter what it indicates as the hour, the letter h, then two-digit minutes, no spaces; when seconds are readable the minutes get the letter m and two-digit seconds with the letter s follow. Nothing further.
3h01m16s
